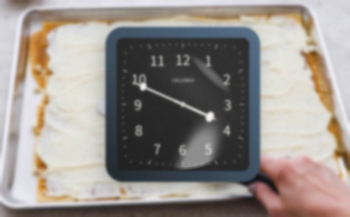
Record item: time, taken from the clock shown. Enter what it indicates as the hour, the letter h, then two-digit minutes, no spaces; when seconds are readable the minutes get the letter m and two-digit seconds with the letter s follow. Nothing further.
3h49
